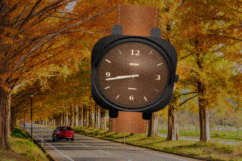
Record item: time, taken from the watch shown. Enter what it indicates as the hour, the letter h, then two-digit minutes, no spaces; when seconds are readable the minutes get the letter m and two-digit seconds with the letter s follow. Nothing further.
8h43
